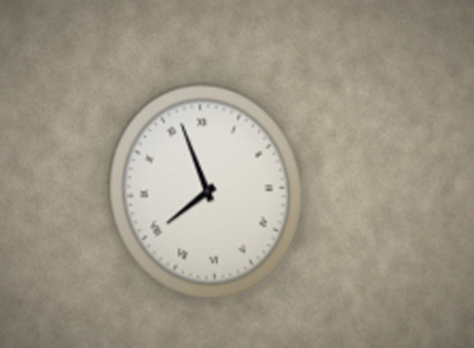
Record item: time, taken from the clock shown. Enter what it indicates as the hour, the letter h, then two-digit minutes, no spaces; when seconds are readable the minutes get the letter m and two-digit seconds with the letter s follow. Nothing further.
7h57
